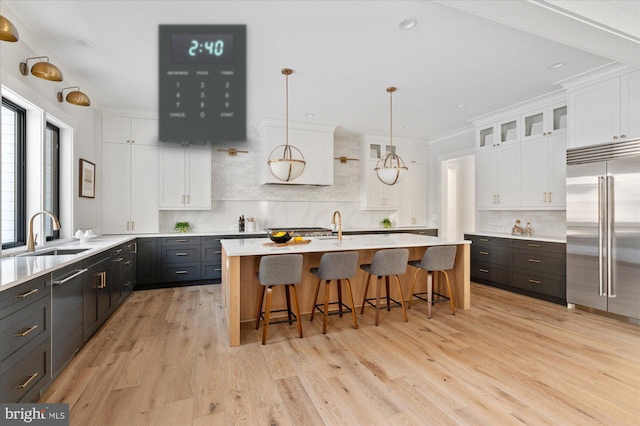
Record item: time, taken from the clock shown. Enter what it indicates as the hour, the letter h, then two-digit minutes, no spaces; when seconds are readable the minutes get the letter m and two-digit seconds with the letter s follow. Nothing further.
2h40
